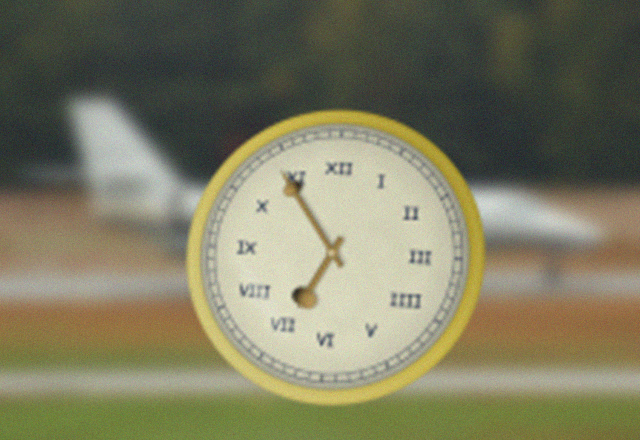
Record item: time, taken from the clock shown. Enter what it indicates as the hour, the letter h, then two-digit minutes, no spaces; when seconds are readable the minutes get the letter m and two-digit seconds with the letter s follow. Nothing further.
6h54
